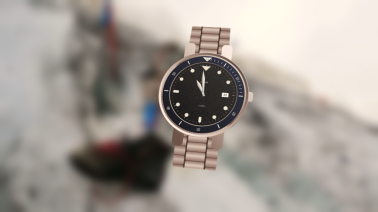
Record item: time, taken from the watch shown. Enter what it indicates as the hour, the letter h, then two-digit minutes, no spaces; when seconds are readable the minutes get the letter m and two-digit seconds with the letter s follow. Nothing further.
10h59
